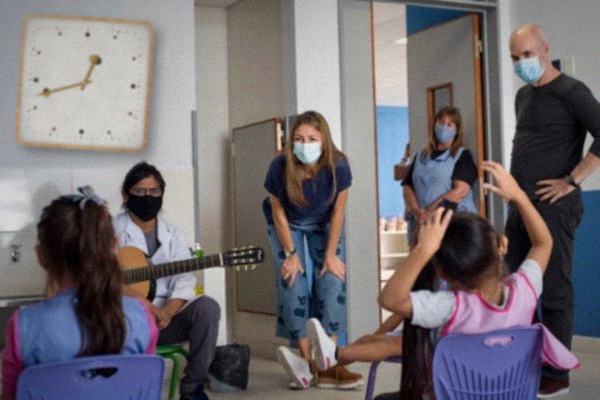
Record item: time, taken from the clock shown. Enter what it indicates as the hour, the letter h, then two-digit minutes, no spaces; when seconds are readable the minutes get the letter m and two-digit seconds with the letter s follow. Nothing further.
12h42
